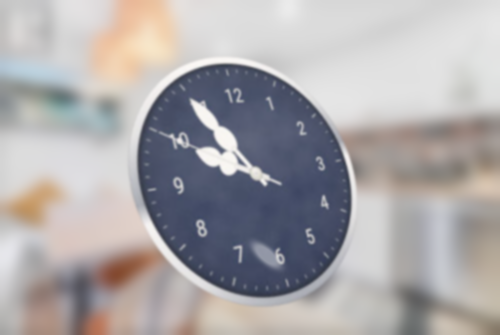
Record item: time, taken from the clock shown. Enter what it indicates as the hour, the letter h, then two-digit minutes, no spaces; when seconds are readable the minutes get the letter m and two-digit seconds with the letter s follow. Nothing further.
9h54m50s
